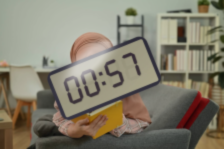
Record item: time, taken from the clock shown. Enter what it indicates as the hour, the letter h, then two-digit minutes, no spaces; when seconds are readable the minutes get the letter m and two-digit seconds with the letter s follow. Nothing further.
0h57
